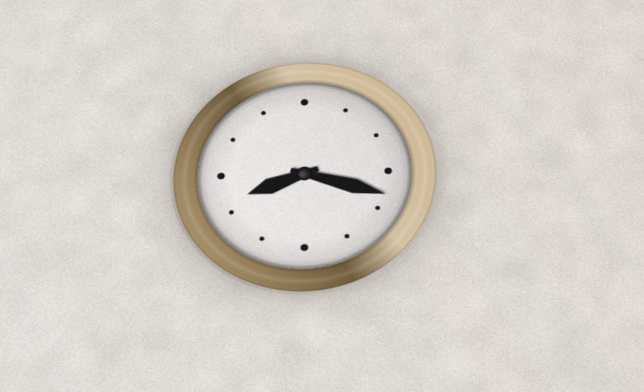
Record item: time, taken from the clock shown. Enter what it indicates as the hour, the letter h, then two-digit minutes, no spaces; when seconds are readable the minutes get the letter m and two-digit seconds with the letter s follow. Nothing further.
8h18
